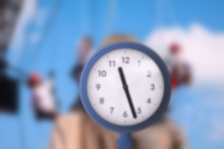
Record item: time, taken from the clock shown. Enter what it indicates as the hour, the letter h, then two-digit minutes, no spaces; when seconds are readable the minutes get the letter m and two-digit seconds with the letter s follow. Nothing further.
11h27
